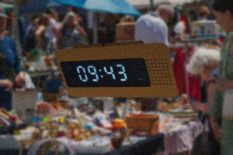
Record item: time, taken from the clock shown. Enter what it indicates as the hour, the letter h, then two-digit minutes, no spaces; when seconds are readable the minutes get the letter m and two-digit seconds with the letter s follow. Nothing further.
9h43
